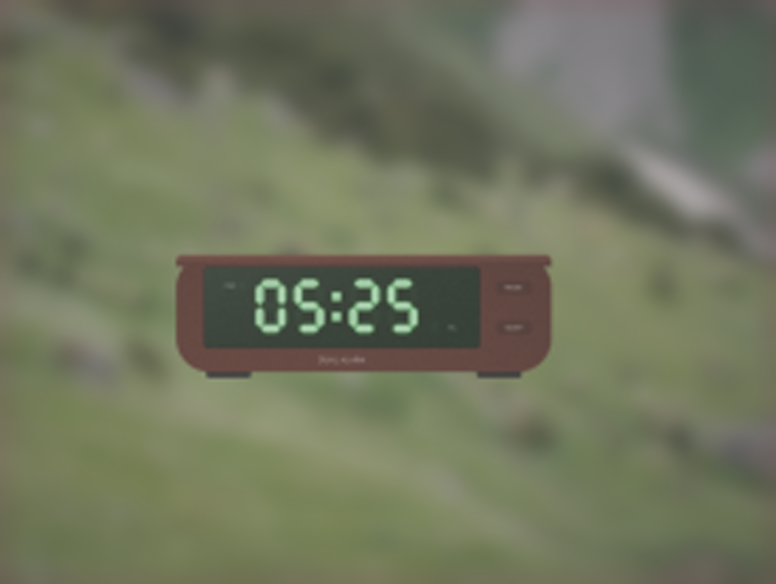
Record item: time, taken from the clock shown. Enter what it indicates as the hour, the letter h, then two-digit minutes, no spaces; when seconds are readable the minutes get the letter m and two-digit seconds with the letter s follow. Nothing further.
5h25
